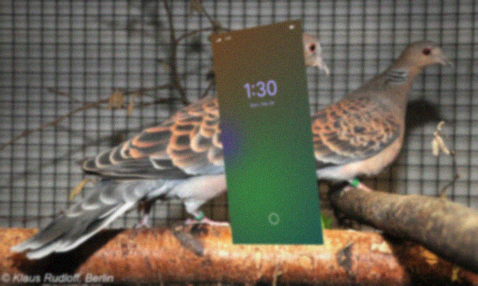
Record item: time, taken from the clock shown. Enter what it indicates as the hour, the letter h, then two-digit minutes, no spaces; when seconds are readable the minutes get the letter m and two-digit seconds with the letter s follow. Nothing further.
1h30
